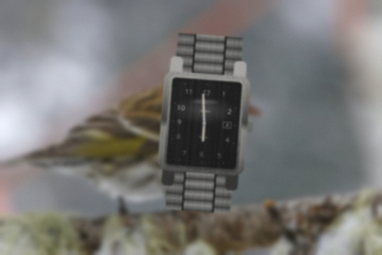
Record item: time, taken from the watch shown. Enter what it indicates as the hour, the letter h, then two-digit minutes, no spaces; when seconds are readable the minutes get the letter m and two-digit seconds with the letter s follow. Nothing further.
5h59
